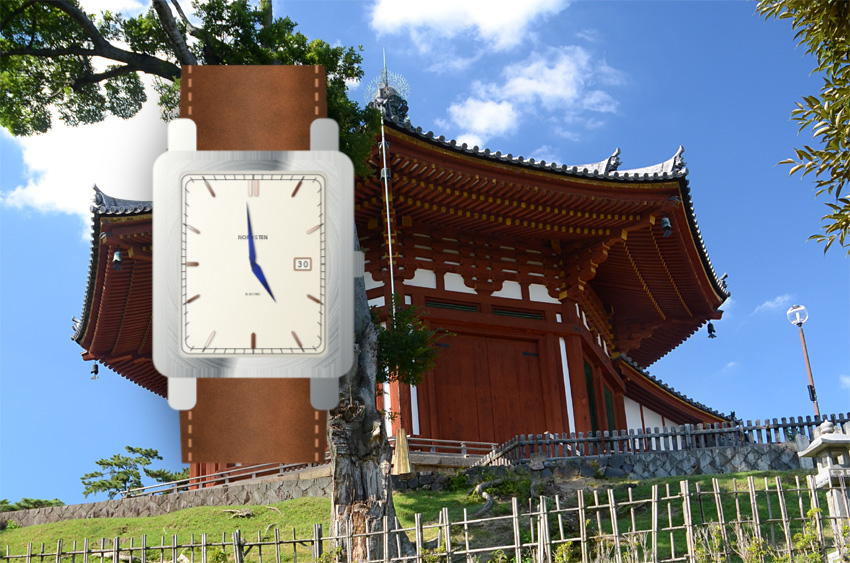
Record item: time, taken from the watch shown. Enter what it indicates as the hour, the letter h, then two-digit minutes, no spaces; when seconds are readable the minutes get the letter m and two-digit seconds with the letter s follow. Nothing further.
4h59
